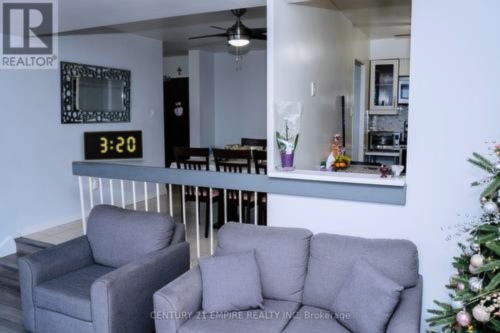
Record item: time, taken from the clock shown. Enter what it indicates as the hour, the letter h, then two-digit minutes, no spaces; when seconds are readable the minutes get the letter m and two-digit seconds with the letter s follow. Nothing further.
3h20
